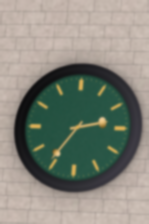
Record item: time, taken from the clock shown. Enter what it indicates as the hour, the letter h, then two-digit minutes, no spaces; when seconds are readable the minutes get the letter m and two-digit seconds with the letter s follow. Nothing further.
2h36
